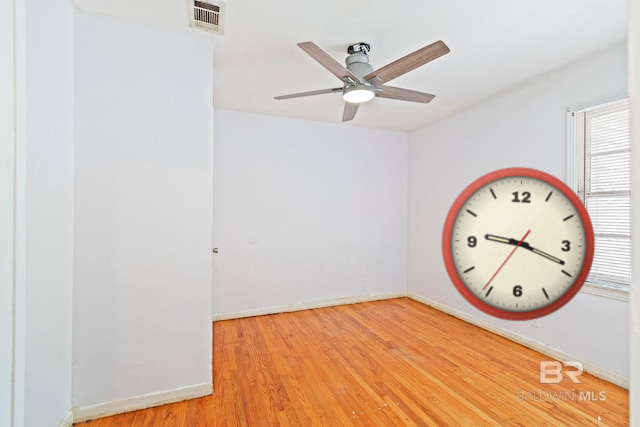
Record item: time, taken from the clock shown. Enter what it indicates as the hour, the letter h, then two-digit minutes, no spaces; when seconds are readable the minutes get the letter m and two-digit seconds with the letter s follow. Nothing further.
9h18m36s
